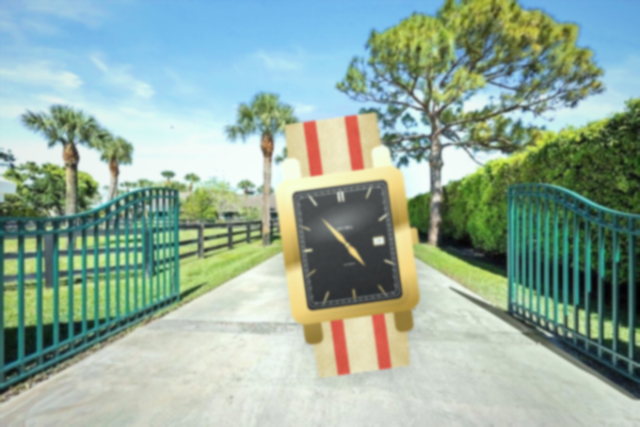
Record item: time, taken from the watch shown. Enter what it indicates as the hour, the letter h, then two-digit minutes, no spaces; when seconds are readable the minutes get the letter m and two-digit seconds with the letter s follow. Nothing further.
4h54
